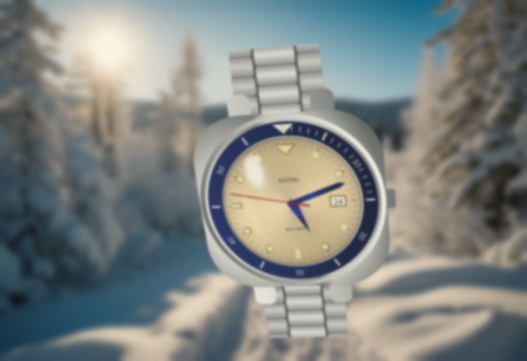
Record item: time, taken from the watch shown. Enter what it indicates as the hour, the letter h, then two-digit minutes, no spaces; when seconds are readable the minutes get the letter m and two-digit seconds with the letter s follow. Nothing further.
5h11m47s
